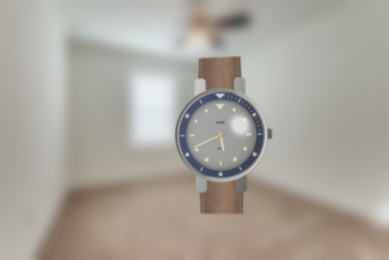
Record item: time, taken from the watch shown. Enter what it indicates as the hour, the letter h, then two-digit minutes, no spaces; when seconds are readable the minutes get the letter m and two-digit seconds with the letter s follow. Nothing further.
5h41
